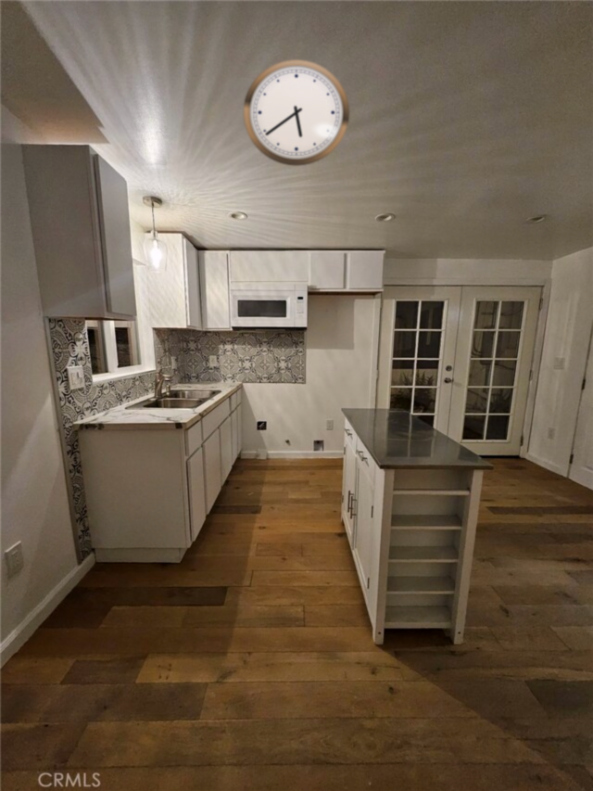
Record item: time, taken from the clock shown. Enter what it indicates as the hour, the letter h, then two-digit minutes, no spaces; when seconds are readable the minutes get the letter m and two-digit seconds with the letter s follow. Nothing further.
5h39
